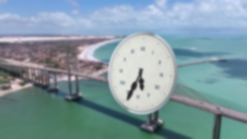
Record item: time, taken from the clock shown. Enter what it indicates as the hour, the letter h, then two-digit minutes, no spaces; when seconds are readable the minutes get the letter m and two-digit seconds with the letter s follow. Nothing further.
5h34
